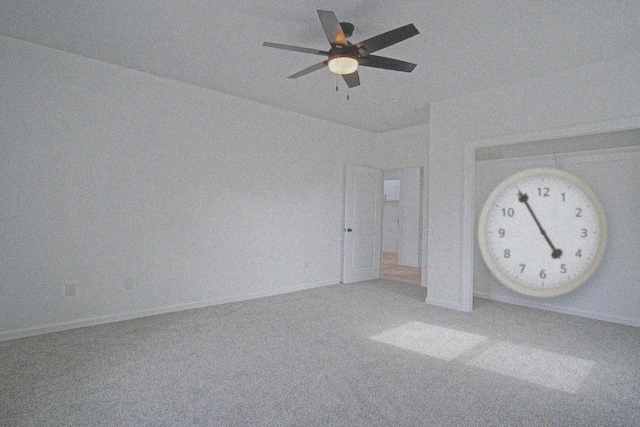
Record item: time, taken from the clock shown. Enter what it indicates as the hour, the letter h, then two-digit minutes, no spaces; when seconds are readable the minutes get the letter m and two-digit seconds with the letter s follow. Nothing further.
4h55
